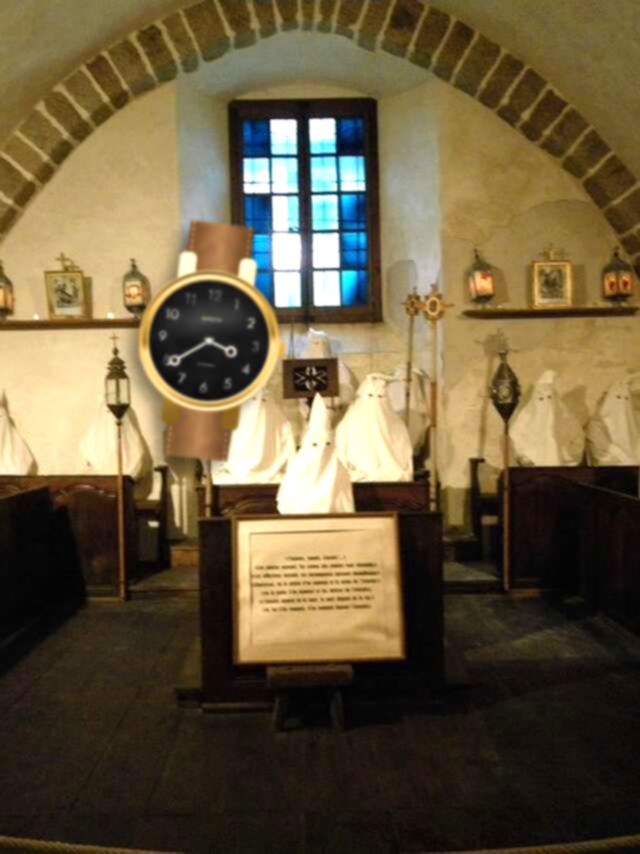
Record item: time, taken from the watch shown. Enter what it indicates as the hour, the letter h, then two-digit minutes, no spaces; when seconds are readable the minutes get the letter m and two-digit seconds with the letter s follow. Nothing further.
3h39
